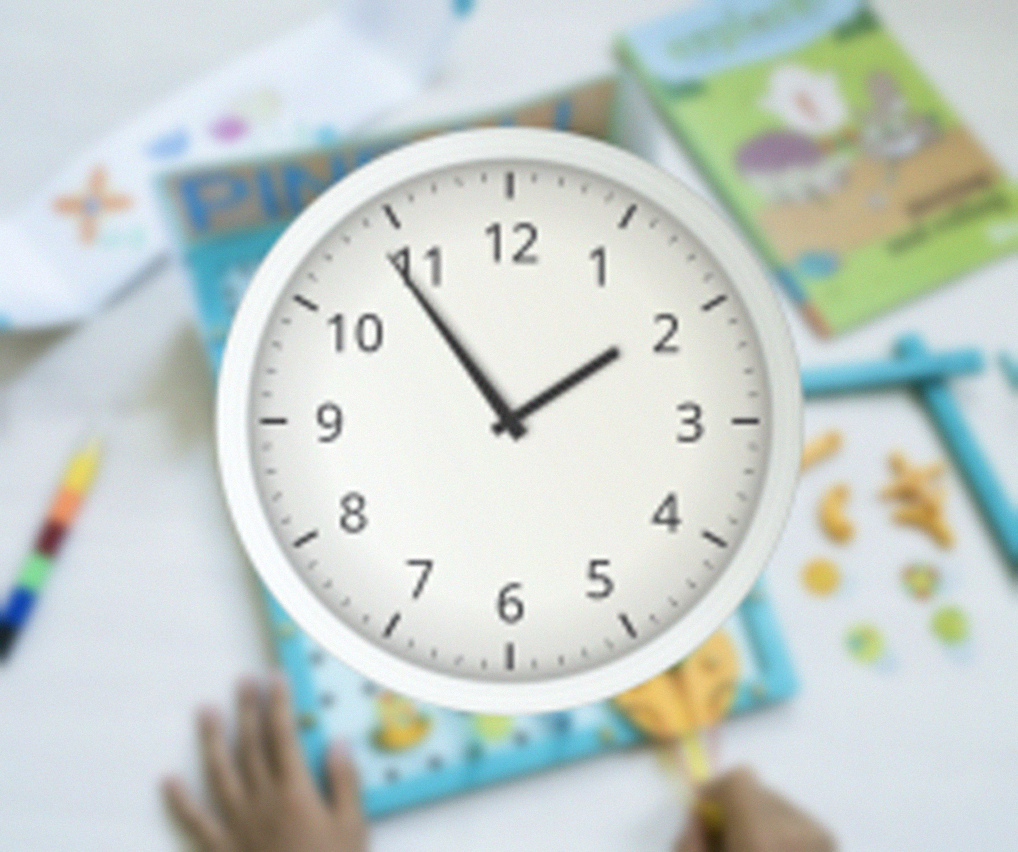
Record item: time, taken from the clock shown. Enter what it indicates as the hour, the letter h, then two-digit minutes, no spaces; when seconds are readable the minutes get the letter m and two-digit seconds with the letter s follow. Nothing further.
1h54
